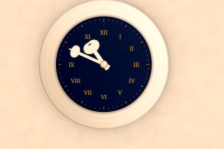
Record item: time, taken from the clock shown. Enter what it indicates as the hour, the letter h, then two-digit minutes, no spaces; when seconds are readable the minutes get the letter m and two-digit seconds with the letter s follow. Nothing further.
10h49
